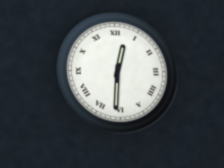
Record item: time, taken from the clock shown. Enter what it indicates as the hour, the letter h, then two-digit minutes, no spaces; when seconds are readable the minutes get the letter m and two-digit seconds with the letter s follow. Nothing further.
12h31
